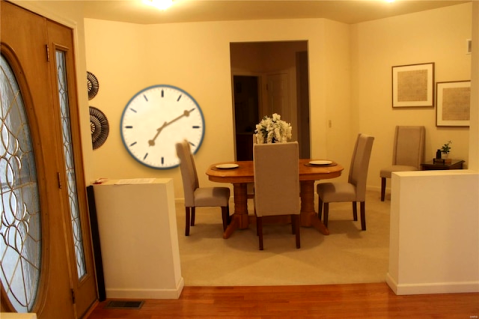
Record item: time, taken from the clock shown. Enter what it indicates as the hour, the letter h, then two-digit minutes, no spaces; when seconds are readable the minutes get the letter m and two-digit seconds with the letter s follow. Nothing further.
7h10
